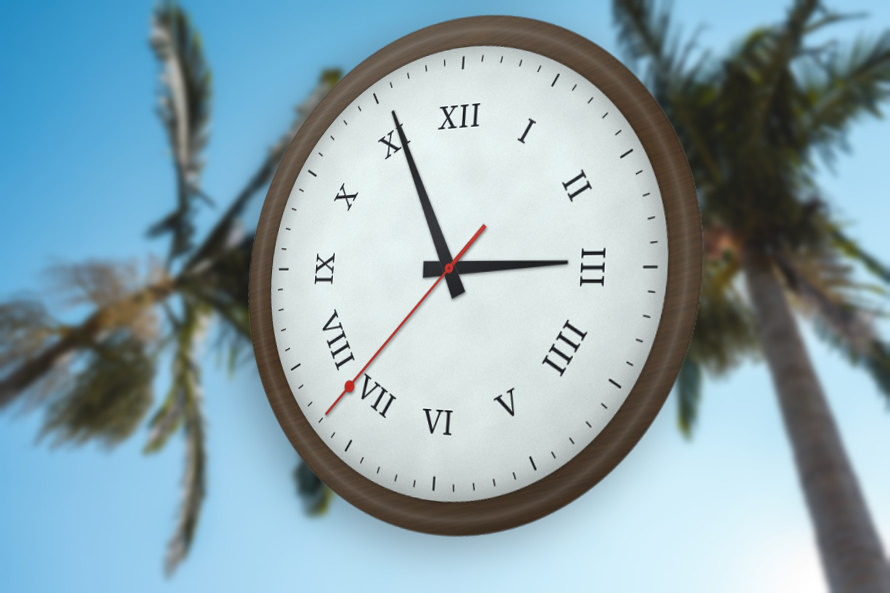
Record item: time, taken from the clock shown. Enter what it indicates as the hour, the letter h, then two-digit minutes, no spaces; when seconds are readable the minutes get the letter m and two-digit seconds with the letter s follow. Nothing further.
2h55m37s
